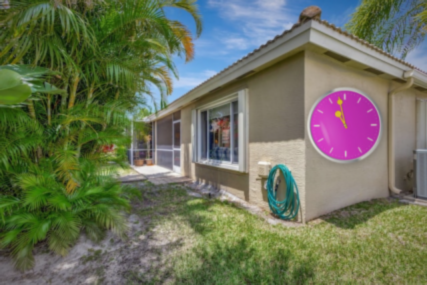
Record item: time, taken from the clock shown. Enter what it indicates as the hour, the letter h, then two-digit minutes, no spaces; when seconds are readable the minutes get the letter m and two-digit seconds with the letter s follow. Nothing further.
10h58
